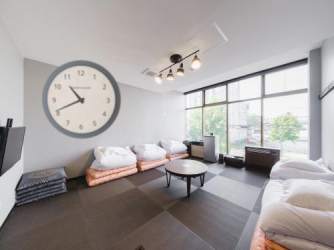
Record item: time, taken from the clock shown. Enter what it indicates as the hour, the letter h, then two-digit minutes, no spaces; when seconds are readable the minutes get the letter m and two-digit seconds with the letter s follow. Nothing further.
10h41
